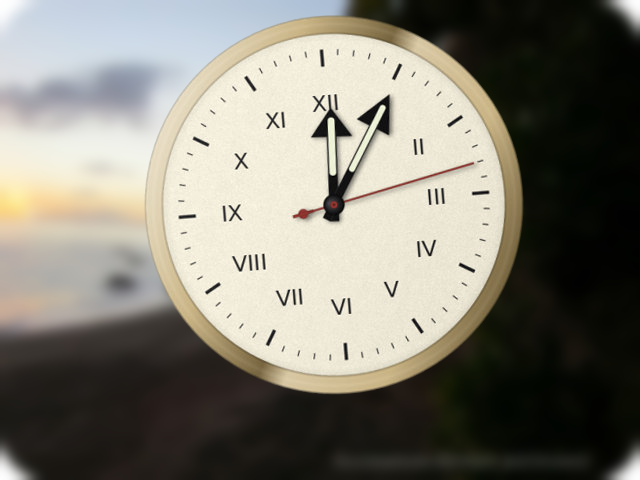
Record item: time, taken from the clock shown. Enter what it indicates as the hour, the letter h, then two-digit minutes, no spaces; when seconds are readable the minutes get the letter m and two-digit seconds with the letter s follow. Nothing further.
12h05m13s
